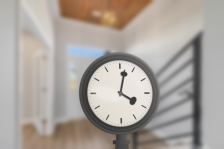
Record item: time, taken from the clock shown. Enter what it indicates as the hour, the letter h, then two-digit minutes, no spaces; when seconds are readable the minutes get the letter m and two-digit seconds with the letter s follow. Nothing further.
4h02
